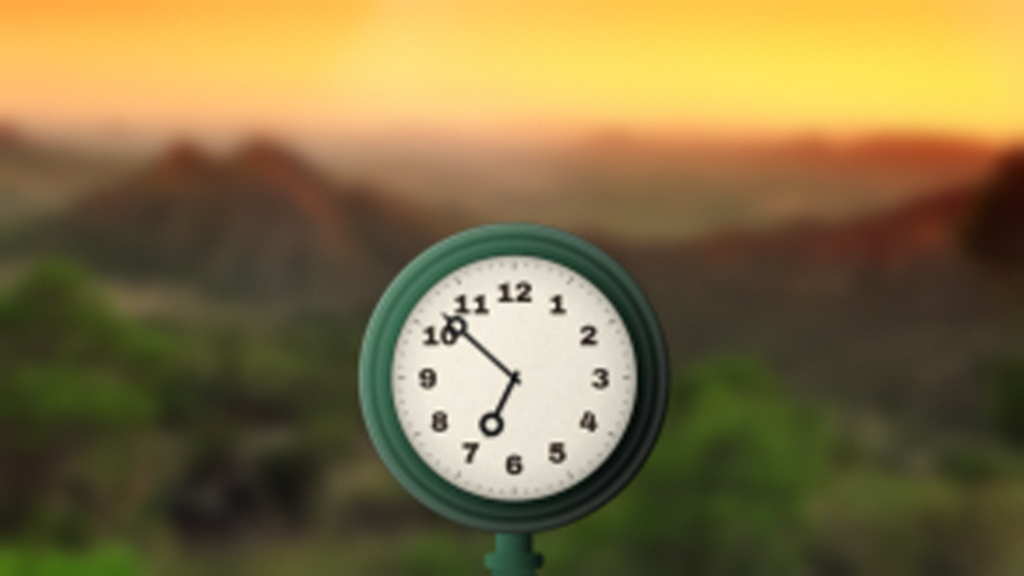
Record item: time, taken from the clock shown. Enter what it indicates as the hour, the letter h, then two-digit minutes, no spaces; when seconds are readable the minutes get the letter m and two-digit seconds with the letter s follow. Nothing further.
6h52
